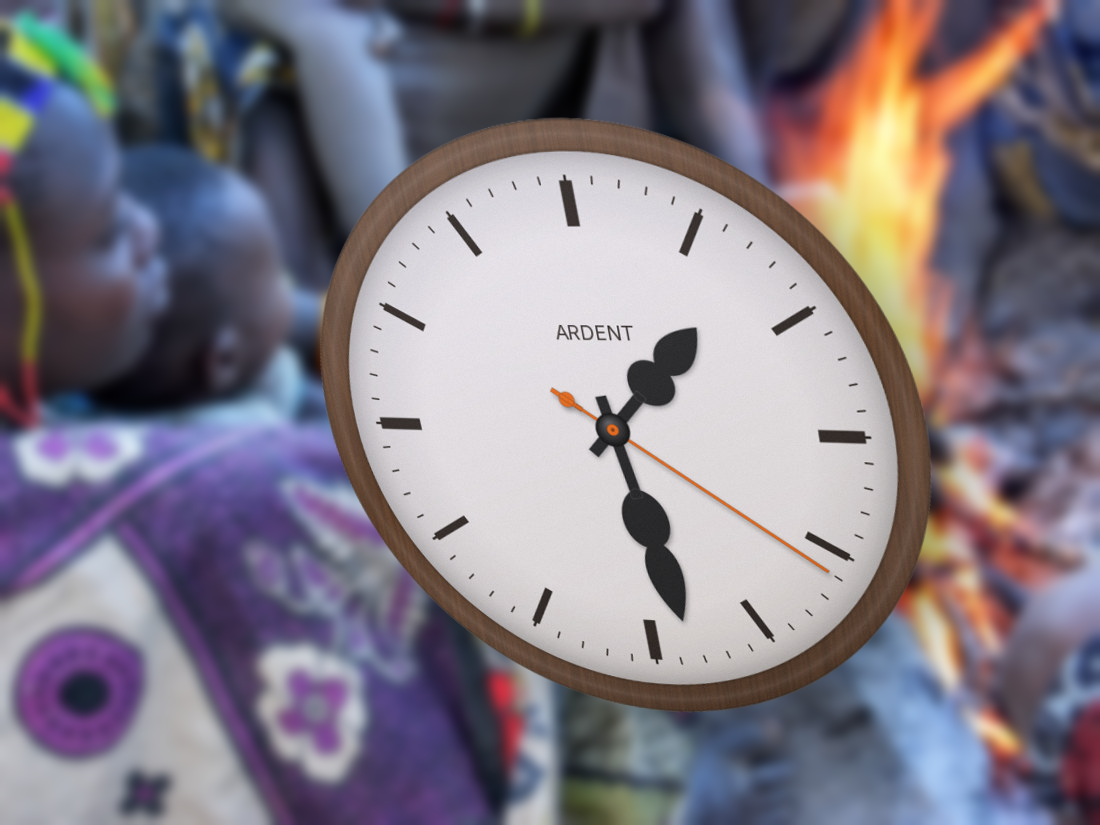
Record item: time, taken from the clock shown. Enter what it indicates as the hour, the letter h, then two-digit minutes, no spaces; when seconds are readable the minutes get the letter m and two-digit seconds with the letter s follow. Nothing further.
1h28m21s
